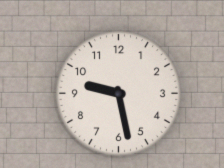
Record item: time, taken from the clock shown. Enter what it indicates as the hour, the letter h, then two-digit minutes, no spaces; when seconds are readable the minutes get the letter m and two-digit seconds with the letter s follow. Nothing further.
9h28
